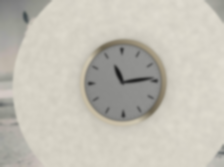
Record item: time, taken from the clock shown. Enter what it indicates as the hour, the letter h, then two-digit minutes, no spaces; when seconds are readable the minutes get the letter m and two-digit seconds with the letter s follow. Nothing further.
11h14
